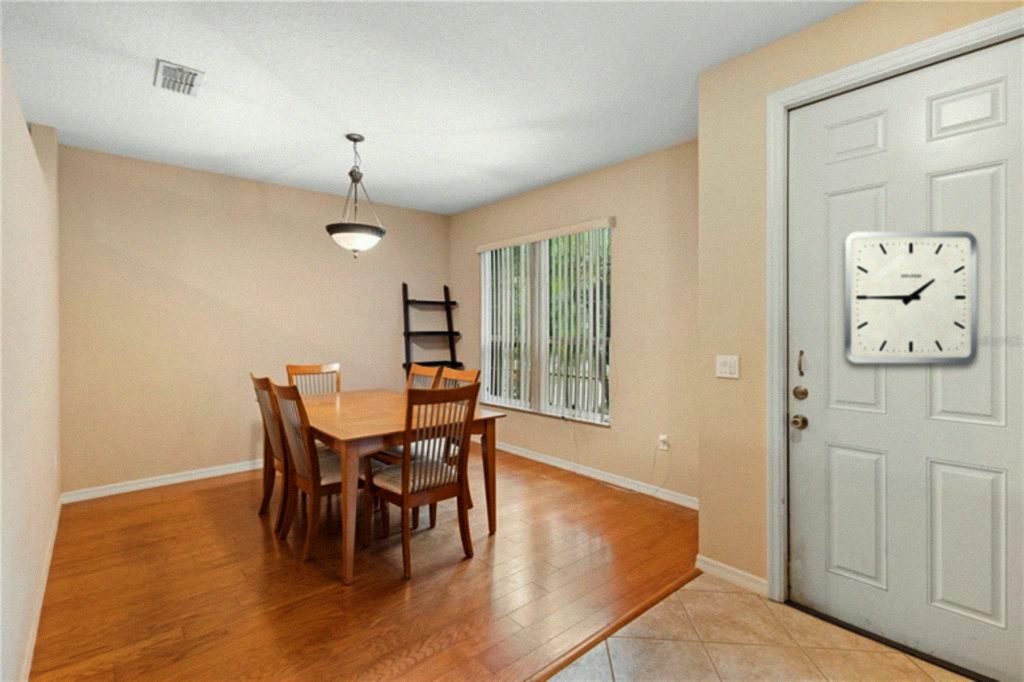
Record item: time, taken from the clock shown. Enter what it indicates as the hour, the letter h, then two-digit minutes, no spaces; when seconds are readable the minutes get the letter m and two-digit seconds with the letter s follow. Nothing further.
1h45
